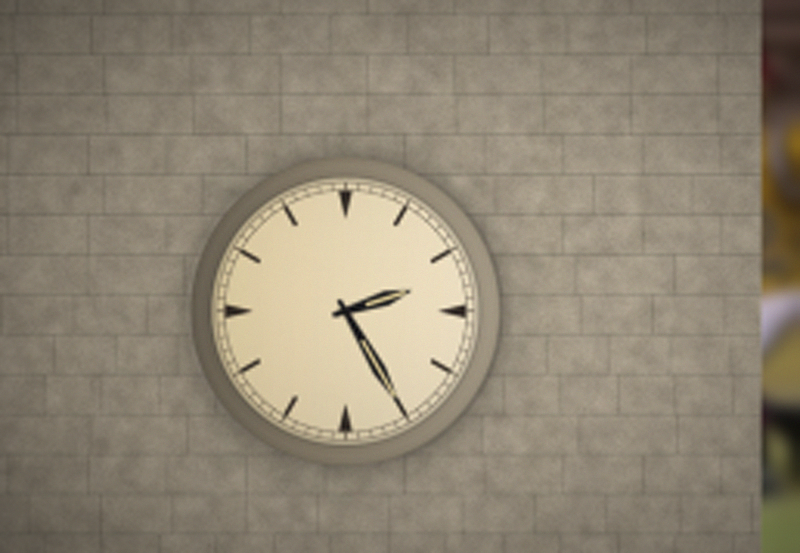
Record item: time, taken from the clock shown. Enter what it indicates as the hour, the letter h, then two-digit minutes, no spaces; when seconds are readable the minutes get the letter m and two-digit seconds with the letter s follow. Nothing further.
2h25
